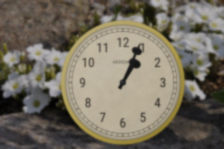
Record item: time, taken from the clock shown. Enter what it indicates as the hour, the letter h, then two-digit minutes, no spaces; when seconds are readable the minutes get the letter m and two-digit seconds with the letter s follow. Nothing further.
1h04
